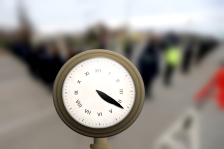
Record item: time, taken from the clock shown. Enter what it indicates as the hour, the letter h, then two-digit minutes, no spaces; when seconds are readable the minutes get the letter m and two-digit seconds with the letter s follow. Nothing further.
4h21
